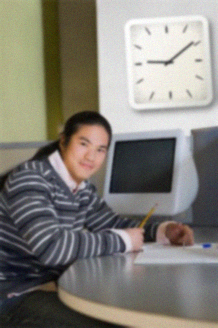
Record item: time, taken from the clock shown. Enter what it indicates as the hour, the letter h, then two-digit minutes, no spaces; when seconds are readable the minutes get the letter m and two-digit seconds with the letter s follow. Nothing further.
9h09
